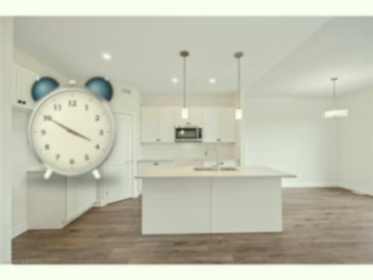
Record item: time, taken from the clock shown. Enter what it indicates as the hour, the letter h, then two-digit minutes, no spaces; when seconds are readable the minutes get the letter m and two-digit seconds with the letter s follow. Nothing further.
3h50
